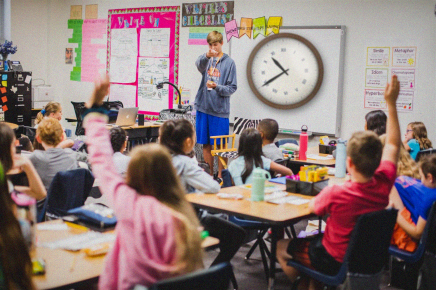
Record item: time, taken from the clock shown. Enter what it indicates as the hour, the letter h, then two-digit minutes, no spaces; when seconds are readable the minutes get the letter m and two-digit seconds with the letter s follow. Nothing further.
10h40
